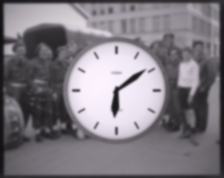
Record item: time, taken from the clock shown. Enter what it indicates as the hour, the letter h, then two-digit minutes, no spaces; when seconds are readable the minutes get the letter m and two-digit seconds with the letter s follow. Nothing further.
6h09
